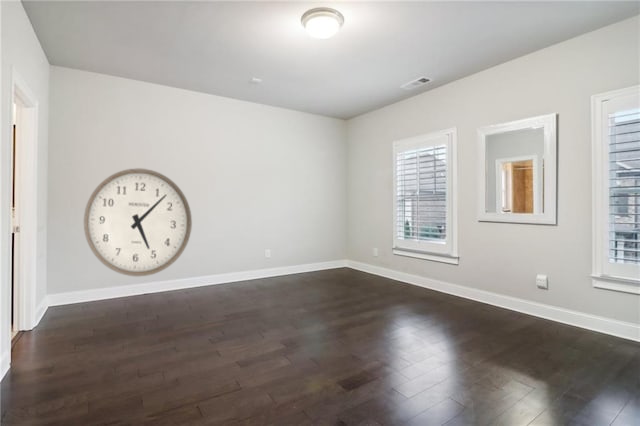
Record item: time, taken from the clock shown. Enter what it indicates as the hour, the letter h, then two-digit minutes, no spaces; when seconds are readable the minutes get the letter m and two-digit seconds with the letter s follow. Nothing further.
5h07
